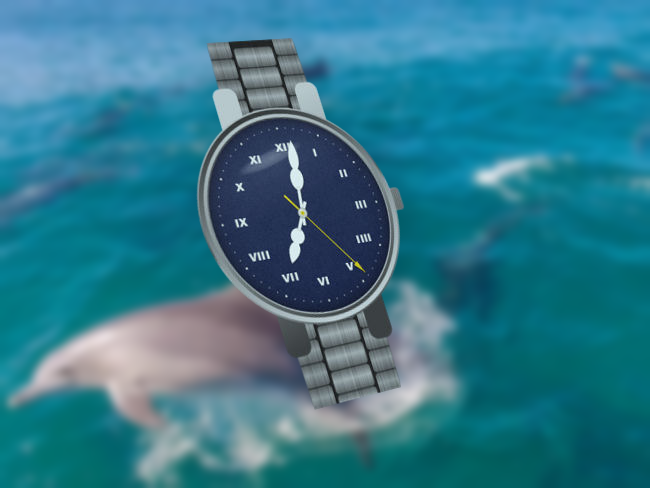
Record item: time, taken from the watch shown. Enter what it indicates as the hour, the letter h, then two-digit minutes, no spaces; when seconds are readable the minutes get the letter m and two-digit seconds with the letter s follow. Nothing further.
7h01m24s
